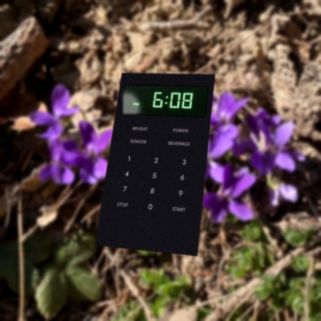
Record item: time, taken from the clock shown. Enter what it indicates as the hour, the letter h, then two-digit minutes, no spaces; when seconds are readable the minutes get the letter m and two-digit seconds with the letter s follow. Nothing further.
6h08
